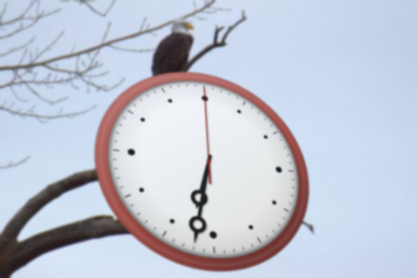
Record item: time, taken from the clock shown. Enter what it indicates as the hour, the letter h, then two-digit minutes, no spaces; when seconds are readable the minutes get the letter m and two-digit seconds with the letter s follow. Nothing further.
6h32m00s
